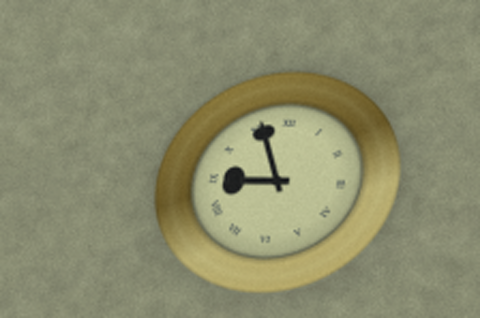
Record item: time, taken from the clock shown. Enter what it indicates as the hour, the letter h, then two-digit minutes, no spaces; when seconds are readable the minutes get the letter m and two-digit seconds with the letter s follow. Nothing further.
8h56
